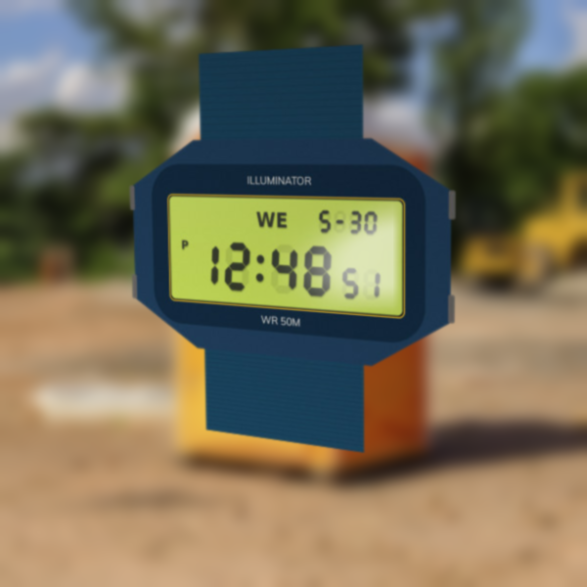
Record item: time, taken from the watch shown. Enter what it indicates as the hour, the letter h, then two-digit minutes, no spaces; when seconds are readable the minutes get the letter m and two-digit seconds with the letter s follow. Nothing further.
12h48m51s
